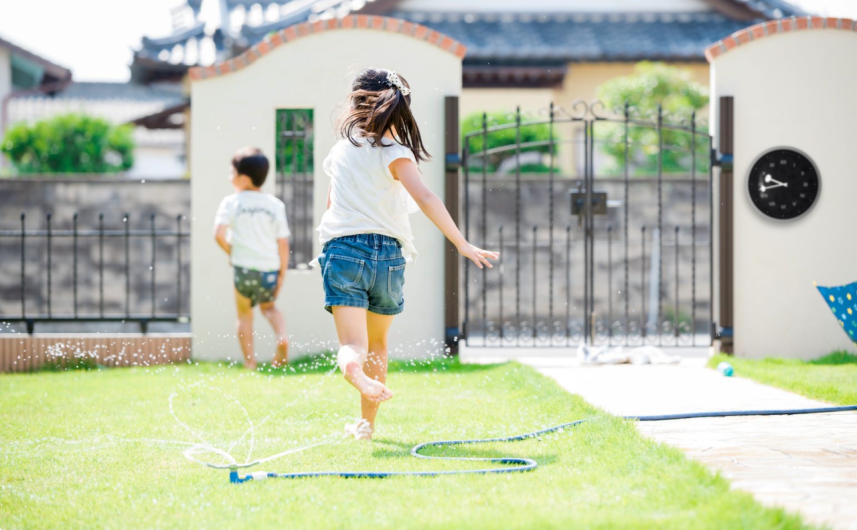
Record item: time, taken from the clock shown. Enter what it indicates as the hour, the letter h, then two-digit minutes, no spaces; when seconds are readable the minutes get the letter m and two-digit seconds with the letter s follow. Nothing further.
9h43
